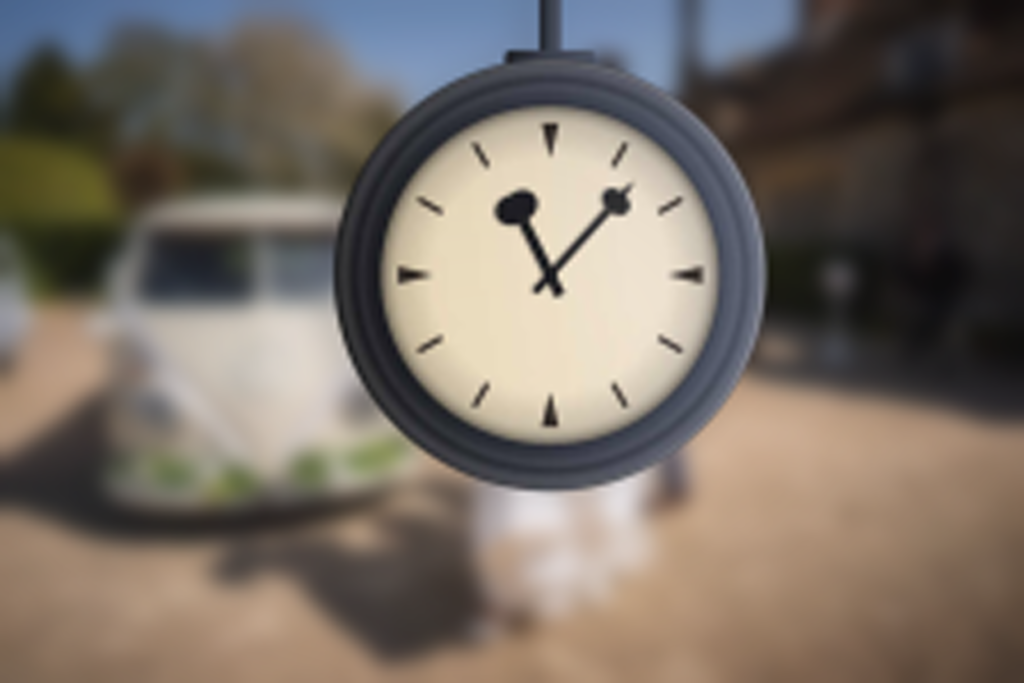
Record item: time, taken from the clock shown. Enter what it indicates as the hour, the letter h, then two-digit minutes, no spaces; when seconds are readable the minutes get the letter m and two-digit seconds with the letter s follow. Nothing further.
11h07
